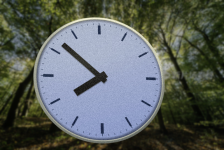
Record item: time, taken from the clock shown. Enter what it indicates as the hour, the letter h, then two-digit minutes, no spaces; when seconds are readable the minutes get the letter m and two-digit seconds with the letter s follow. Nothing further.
7h52
